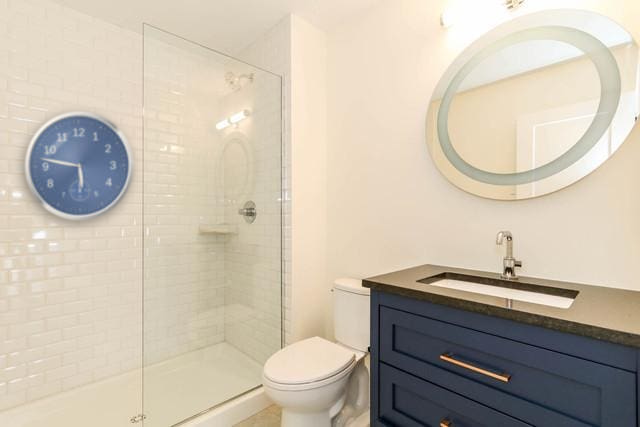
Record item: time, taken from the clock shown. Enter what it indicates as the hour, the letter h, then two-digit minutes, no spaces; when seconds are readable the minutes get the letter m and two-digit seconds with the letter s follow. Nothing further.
5h47
